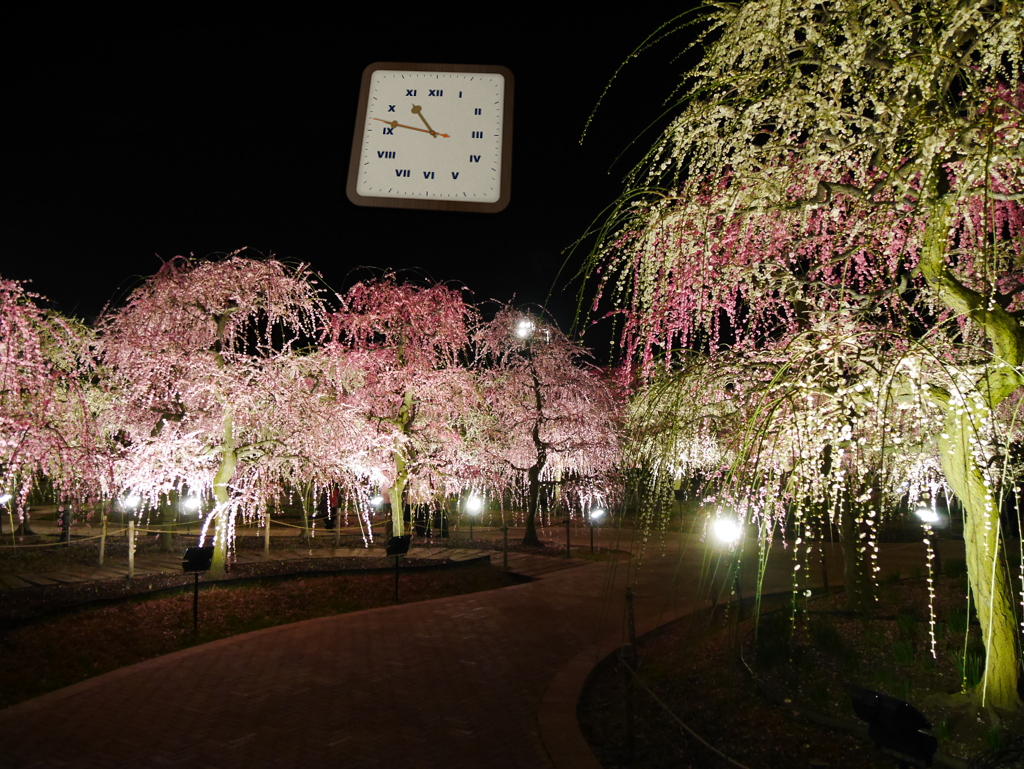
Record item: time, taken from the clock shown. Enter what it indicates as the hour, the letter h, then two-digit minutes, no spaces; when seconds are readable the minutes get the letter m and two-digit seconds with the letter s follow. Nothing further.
10h46m47s
